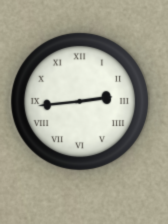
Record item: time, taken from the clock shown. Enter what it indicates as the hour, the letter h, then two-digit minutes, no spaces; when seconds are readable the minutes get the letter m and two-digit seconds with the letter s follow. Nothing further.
2h44
